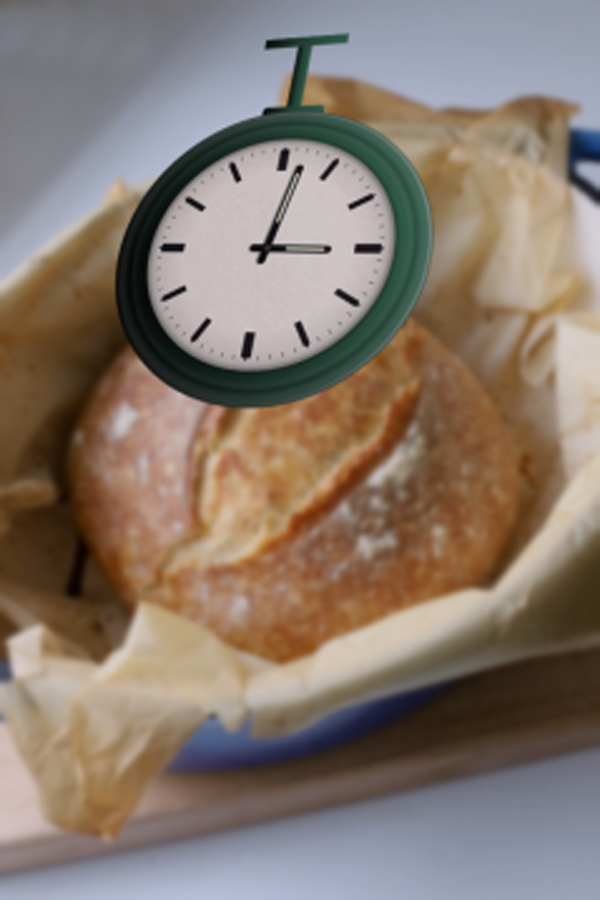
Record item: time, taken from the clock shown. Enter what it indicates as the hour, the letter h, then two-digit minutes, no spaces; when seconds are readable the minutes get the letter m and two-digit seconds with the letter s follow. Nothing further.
3h02
